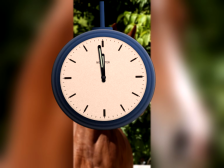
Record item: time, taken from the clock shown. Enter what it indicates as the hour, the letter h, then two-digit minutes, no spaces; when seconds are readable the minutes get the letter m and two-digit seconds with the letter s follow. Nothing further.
11h59
